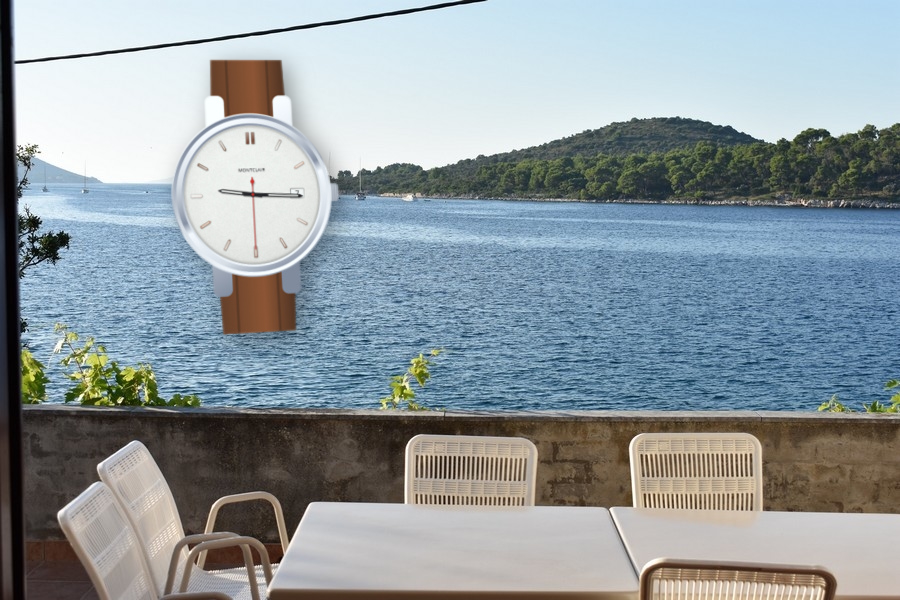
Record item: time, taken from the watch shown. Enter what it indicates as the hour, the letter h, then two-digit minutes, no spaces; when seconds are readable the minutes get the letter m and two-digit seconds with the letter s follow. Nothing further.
9h15m30s
